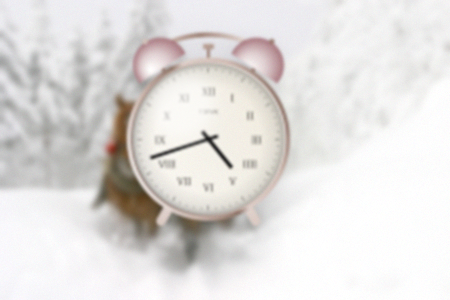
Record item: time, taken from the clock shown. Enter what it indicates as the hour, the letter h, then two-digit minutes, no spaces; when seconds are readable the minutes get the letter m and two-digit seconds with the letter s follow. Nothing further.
4h42
